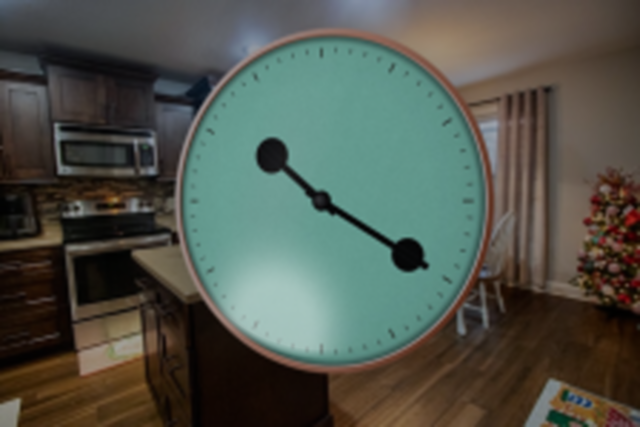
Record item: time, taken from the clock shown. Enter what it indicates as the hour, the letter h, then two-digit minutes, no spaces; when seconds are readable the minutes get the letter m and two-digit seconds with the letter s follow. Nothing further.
10h20
